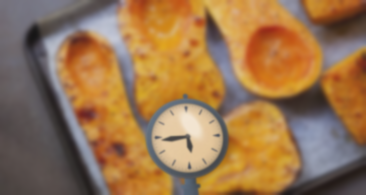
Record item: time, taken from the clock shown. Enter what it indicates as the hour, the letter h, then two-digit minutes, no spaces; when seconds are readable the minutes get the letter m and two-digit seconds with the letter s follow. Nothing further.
5h44
